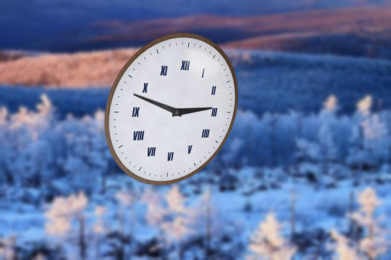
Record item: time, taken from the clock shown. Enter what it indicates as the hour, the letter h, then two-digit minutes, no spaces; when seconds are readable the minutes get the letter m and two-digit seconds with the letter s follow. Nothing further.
2h48
